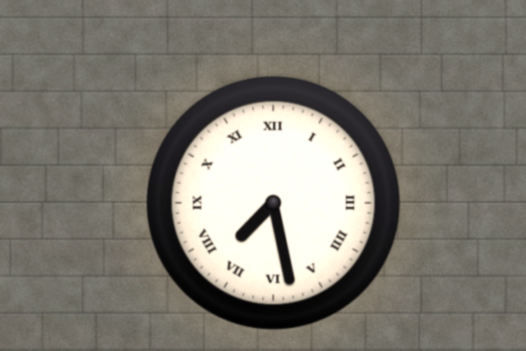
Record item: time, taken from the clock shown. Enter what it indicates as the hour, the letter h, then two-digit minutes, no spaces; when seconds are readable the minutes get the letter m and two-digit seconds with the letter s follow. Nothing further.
7h28
